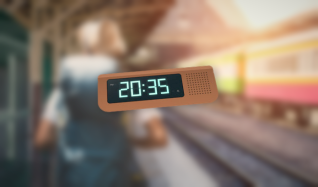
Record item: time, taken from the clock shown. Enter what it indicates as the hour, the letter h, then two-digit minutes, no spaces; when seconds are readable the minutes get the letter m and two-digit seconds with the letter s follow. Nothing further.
20h35
